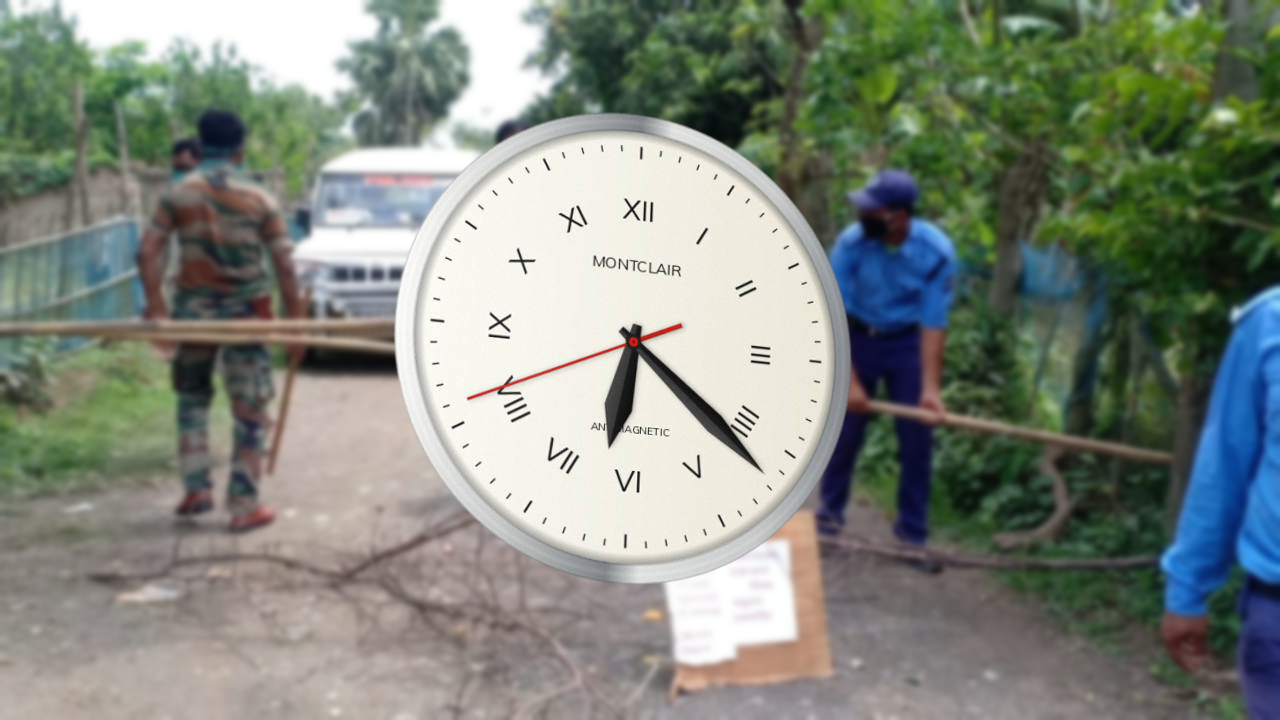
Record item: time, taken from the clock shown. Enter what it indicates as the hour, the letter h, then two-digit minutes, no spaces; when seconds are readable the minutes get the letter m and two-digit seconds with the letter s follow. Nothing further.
6h21m41s
